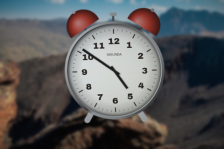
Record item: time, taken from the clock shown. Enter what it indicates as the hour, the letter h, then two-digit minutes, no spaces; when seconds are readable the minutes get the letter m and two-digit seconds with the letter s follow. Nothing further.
4h51
